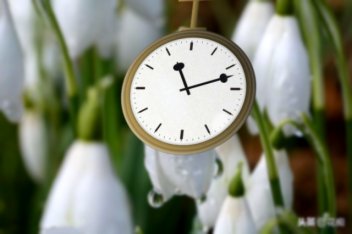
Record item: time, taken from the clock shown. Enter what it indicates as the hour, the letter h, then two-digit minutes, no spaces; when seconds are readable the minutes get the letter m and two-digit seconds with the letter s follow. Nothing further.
11h12
